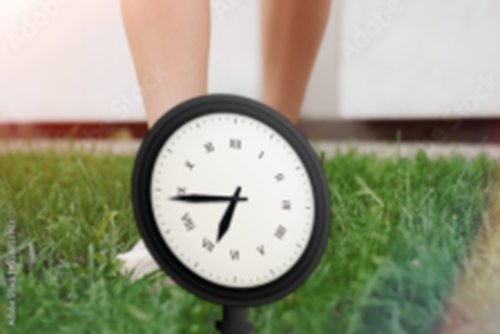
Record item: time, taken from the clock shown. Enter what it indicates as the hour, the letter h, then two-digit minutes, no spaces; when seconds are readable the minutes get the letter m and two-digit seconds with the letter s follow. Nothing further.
6h44
